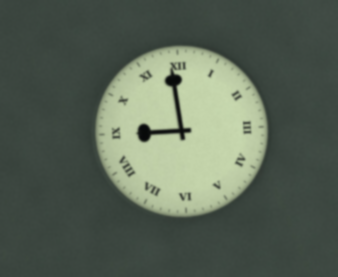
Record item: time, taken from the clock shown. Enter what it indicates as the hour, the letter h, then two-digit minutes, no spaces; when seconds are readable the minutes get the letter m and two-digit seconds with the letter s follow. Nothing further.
8h59
